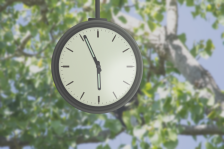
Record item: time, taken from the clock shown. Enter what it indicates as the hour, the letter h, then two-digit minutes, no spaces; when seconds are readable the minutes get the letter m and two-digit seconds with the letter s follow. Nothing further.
5h56
